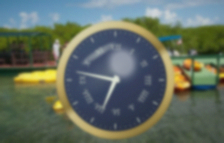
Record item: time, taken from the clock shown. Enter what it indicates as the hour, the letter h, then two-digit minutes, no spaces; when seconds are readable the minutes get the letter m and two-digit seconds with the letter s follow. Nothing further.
6h47
